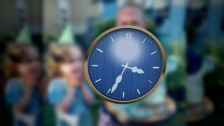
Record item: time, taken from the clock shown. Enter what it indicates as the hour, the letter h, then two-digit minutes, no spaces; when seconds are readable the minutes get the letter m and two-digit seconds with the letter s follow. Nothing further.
3h34
